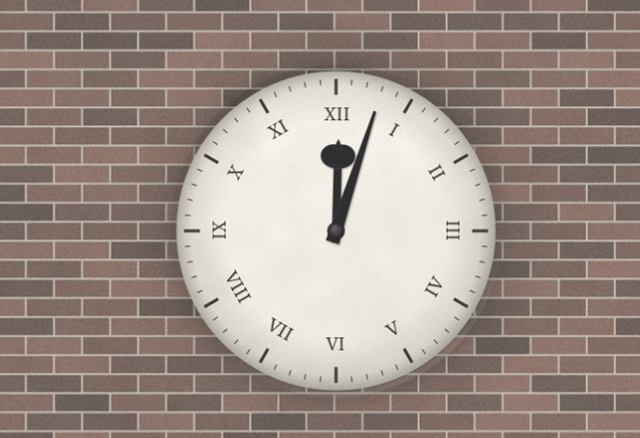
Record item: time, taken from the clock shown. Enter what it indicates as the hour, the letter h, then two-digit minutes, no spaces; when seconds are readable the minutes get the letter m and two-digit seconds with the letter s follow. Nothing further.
12h03
